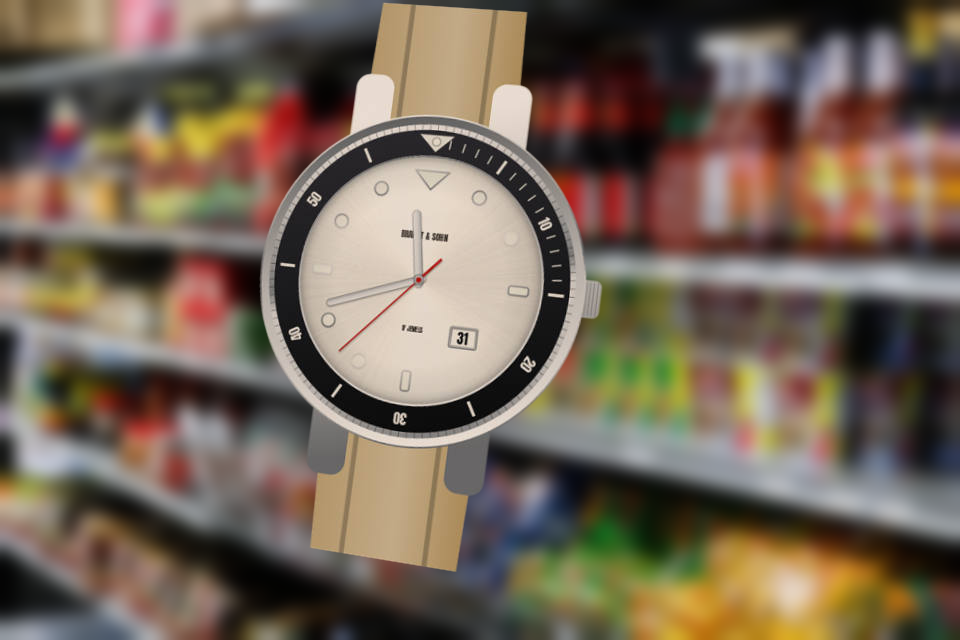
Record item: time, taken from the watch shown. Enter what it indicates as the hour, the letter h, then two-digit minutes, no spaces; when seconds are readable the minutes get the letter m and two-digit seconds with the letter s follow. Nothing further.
11h41m37s
